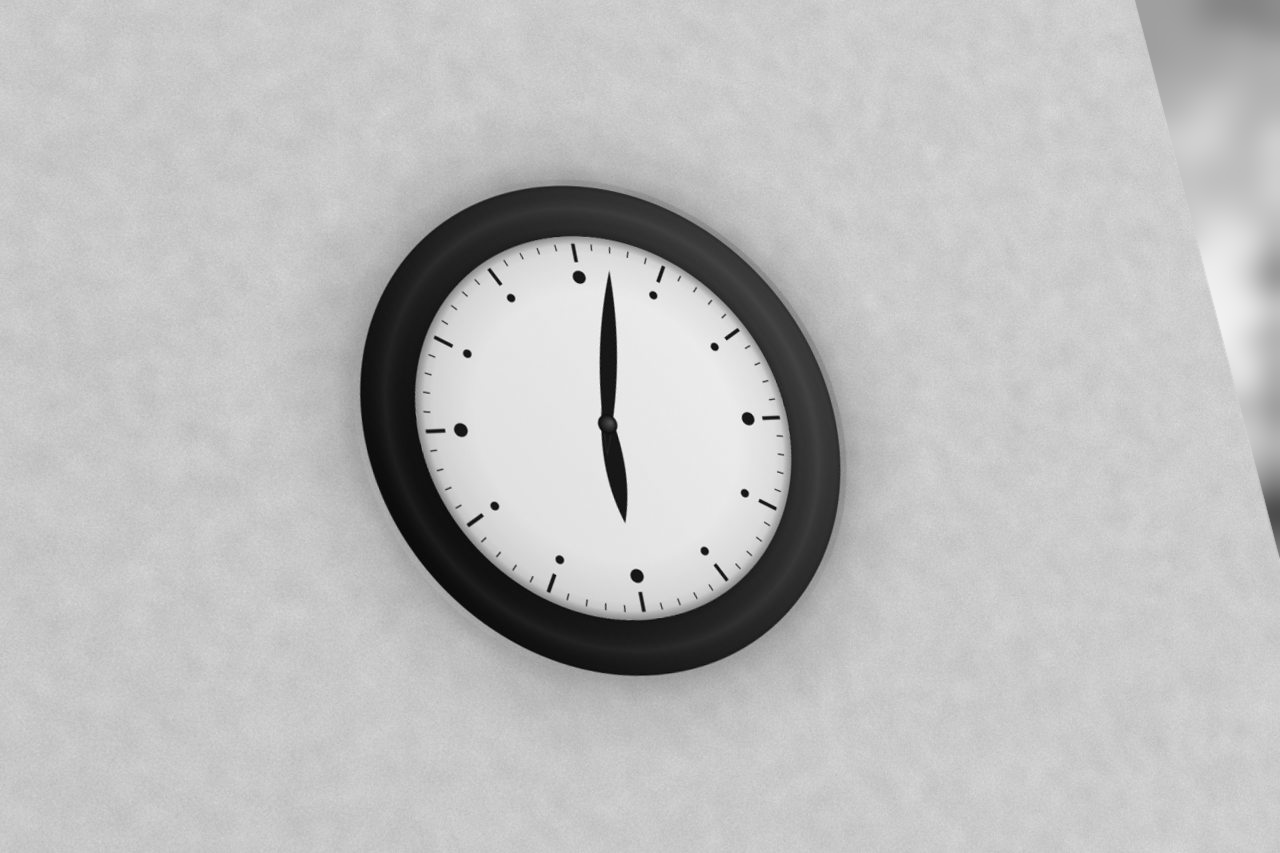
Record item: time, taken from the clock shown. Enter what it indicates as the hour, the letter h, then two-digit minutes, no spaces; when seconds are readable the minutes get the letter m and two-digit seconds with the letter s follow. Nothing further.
6h02
